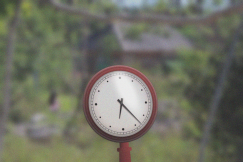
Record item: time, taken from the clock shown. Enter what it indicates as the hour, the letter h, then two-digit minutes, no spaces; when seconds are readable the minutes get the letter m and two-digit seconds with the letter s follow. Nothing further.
6h23
